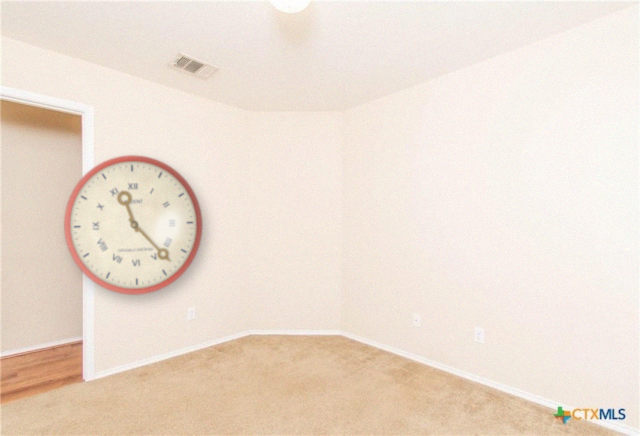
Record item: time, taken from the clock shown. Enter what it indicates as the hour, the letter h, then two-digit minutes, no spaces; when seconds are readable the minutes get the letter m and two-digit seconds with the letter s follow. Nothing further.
11h23
